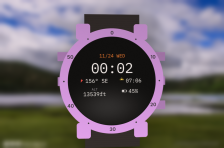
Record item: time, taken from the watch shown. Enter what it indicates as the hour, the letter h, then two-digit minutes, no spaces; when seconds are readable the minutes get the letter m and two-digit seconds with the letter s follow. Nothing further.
0h02
